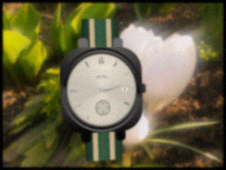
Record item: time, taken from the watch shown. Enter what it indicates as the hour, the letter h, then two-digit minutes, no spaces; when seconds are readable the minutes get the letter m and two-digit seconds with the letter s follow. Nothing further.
2h42
